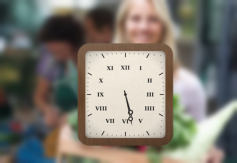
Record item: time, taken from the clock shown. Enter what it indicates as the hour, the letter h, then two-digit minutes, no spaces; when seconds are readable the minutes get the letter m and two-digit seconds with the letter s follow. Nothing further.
5h28
